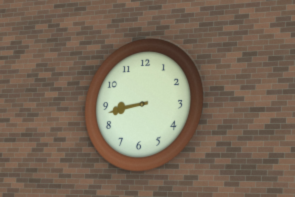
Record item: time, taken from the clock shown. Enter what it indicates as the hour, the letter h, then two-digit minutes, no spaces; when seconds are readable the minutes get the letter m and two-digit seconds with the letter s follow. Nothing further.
8h43
